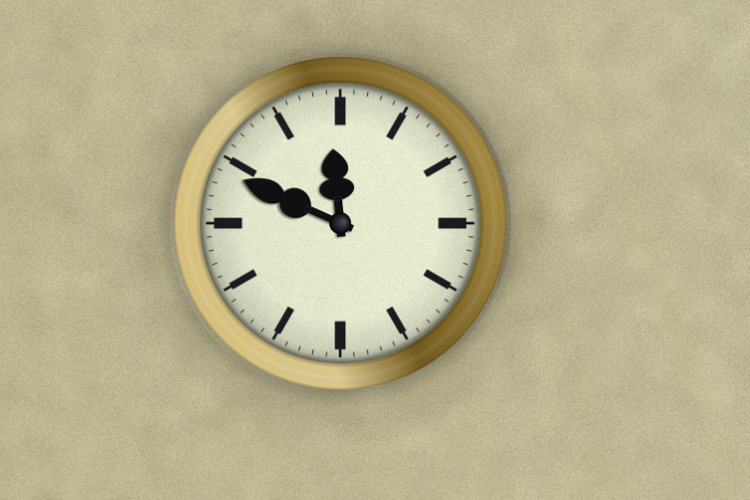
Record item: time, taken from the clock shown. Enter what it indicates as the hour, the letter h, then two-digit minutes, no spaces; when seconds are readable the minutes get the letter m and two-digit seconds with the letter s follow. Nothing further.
11h49
